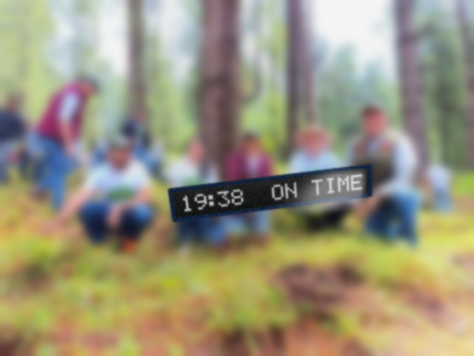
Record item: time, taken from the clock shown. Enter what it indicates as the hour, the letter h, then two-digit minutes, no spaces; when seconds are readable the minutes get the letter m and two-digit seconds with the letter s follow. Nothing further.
19h38
